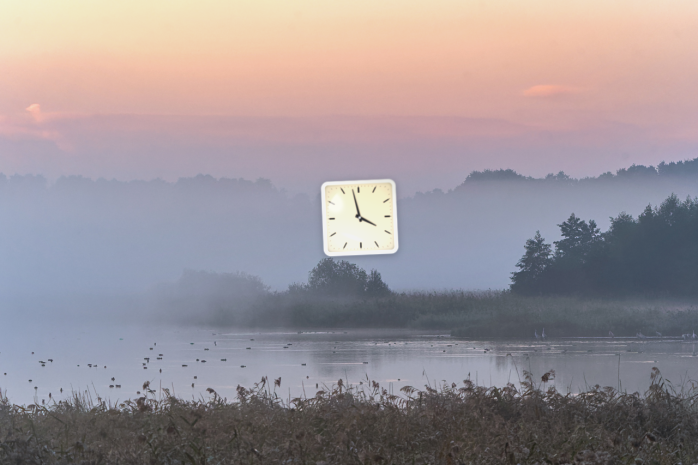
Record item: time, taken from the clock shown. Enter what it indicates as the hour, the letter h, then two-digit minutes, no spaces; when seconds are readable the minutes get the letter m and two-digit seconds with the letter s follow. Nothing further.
3h58
